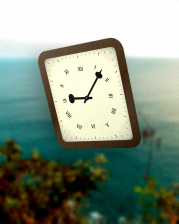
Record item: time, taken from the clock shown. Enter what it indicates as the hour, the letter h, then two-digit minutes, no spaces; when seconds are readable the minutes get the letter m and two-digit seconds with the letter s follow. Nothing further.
9h07
